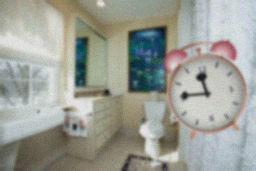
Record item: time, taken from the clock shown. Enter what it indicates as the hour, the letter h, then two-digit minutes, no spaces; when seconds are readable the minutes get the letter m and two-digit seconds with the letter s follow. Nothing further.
11h46
